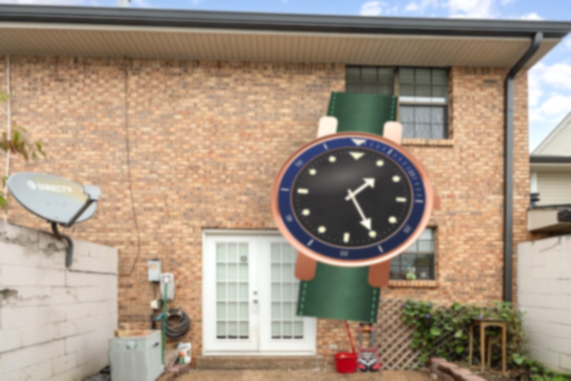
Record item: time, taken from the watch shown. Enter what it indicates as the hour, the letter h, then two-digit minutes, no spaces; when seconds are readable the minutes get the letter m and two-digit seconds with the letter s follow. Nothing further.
1h25
